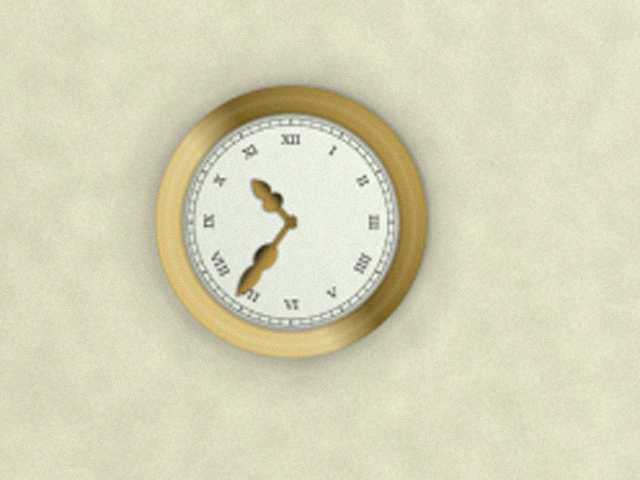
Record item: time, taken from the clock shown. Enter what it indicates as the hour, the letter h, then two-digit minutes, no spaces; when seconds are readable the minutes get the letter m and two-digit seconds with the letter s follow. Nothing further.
10h36
